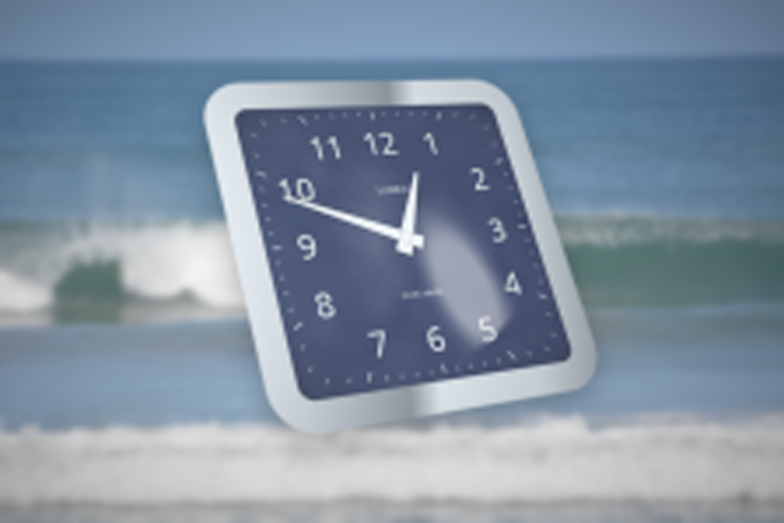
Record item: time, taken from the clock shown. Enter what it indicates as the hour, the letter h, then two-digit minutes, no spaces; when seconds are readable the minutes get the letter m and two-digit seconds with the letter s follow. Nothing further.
12h49
